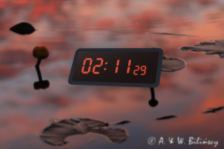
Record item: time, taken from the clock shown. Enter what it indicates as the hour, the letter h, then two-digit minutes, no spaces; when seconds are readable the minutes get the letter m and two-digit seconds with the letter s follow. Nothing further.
2h11m29s
